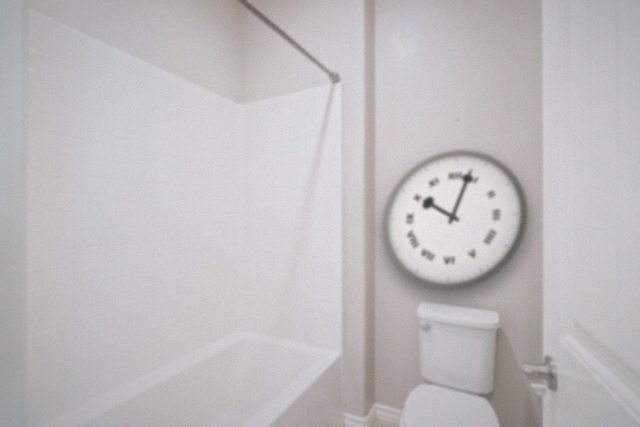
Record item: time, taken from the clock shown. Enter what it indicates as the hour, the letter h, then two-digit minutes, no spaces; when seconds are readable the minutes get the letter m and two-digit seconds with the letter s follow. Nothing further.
10h03
